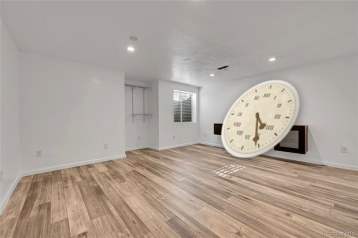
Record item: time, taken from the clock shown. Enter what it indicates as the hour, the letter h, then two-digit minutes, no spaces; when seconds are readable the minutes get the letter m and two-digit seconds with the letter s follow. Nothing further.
4h26
